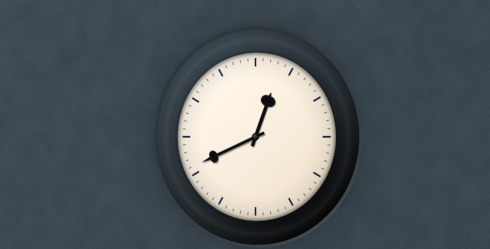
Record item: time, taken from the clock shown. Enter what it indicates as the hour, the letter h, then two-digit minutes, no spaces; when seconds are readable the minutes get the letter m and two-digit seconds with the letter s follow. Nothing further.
12h41
